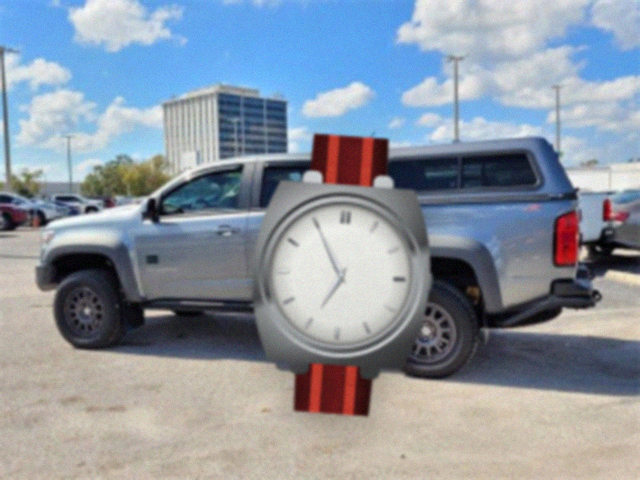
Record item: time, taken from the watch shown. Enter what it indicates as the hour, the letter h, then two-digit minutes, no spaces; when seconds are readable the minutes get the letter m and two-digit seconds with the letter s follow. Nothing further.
6h55
